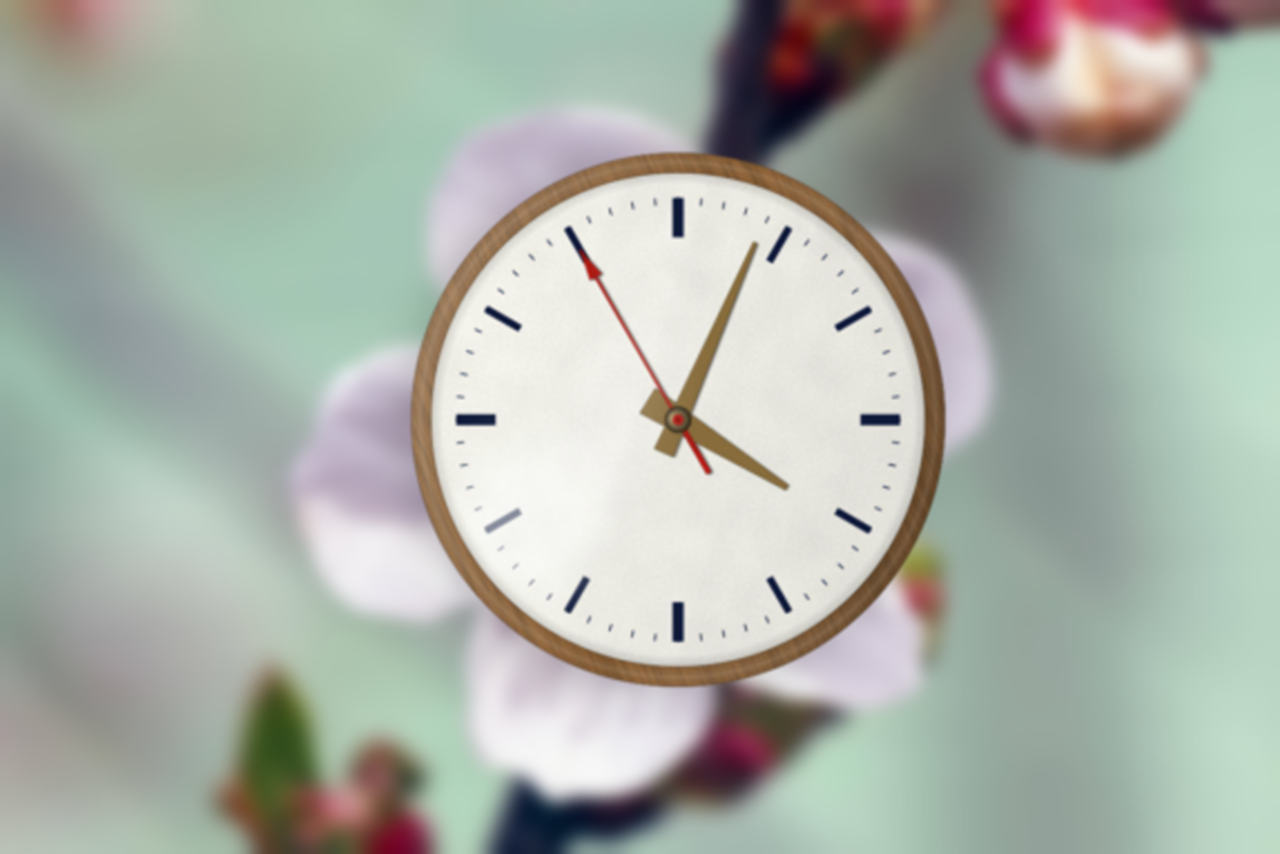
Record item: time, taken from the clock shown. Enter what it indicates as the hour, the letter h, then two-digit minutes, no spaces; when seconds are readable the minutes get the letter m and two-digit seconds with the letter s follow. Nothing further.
4h03m55s
